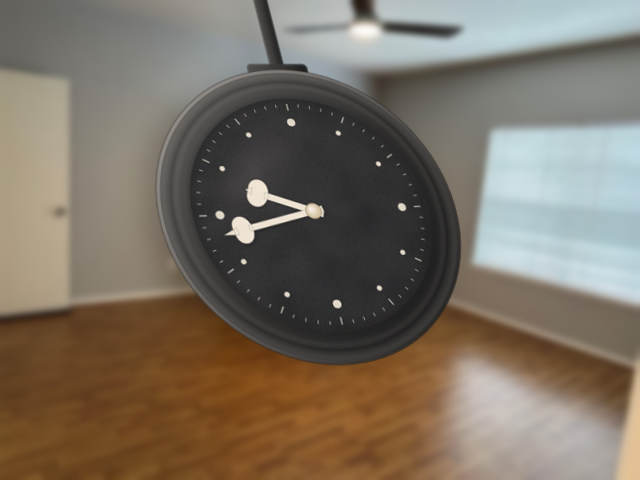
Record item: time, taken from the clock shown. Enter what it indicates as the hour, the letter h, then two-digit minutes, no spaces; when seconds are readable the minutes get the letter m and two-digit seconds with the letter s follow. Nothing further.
9h43
